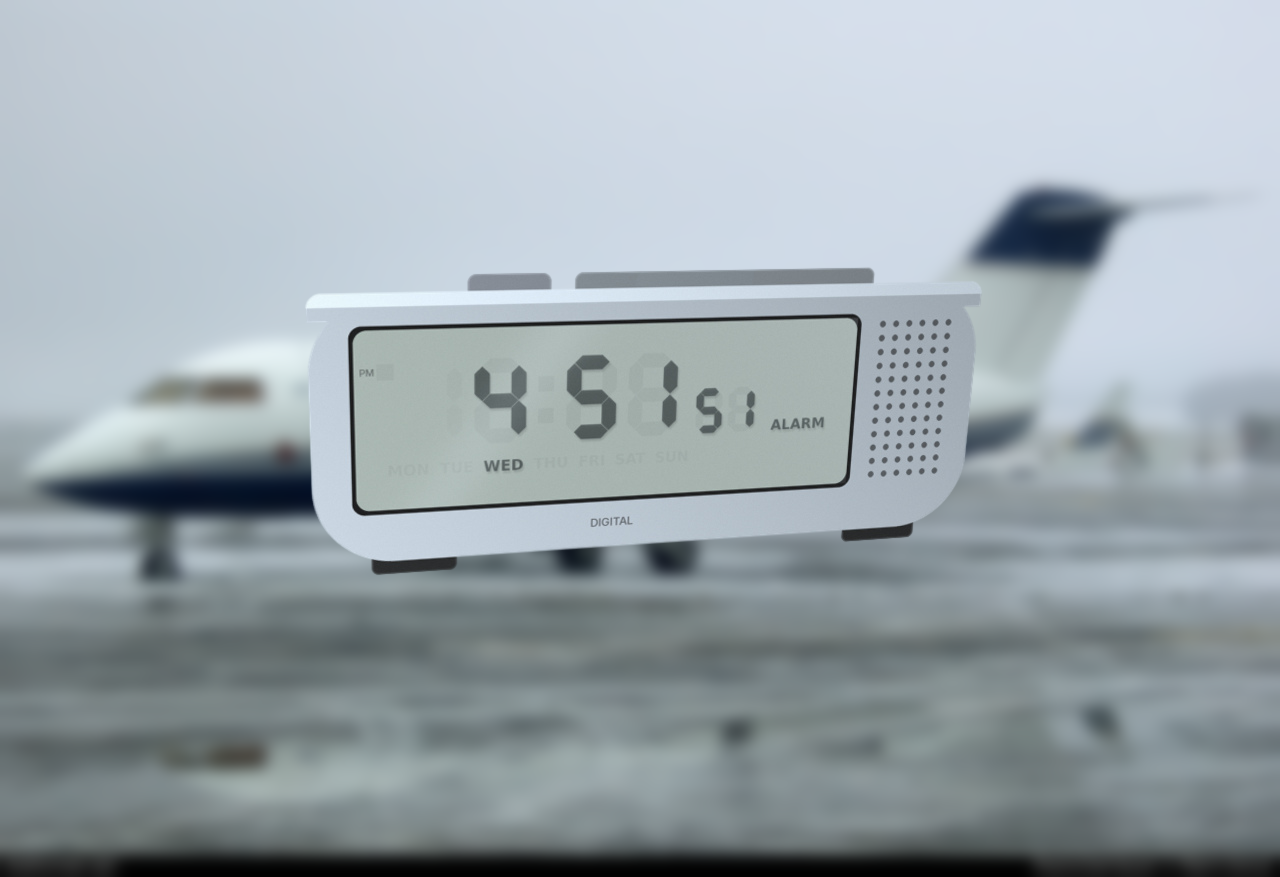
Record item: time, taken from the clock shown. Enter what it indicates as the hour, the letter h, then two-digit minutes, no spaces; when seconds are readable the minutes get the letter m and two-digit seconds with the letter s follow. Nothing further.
4h51m51s
